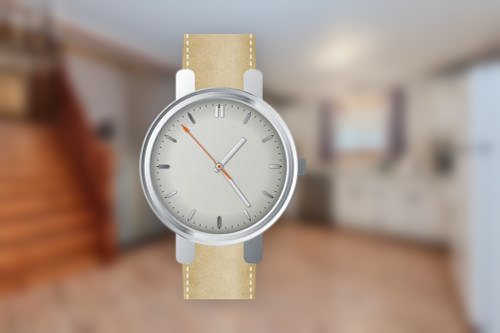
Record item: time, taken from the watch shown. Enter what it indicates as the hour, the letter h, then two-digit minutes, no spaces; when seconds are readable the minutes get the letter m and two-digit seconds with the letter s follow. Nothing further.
1h23m53s
